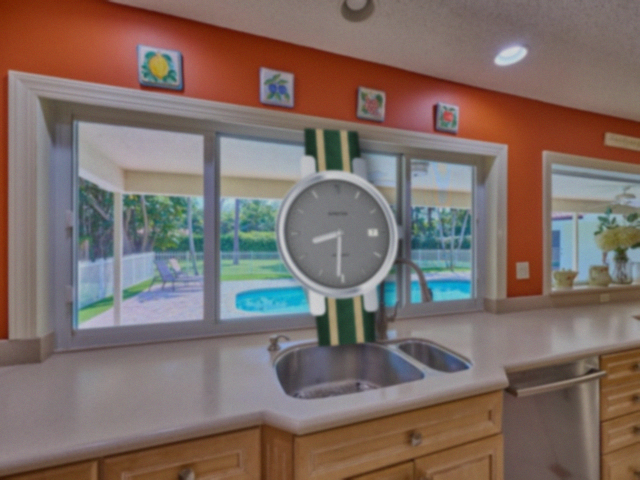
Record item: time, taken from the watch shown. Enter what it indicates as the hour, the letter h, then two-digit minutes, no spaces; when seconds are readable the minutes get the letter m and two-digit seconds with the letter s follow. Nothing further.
8h31
